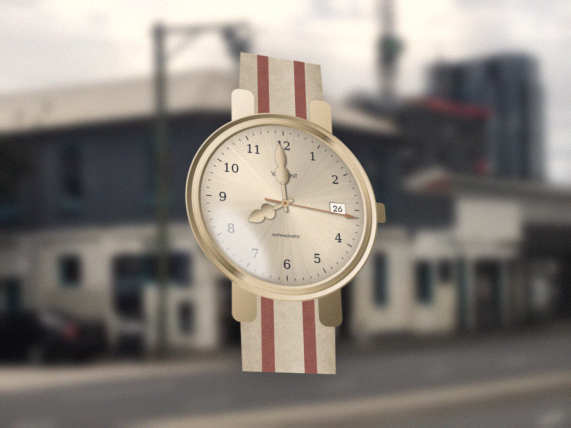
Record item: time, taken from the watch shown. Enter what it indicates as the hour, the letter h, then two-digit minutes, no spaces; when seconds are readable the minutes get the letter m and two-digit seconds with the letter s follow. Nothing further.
7h59m16s
